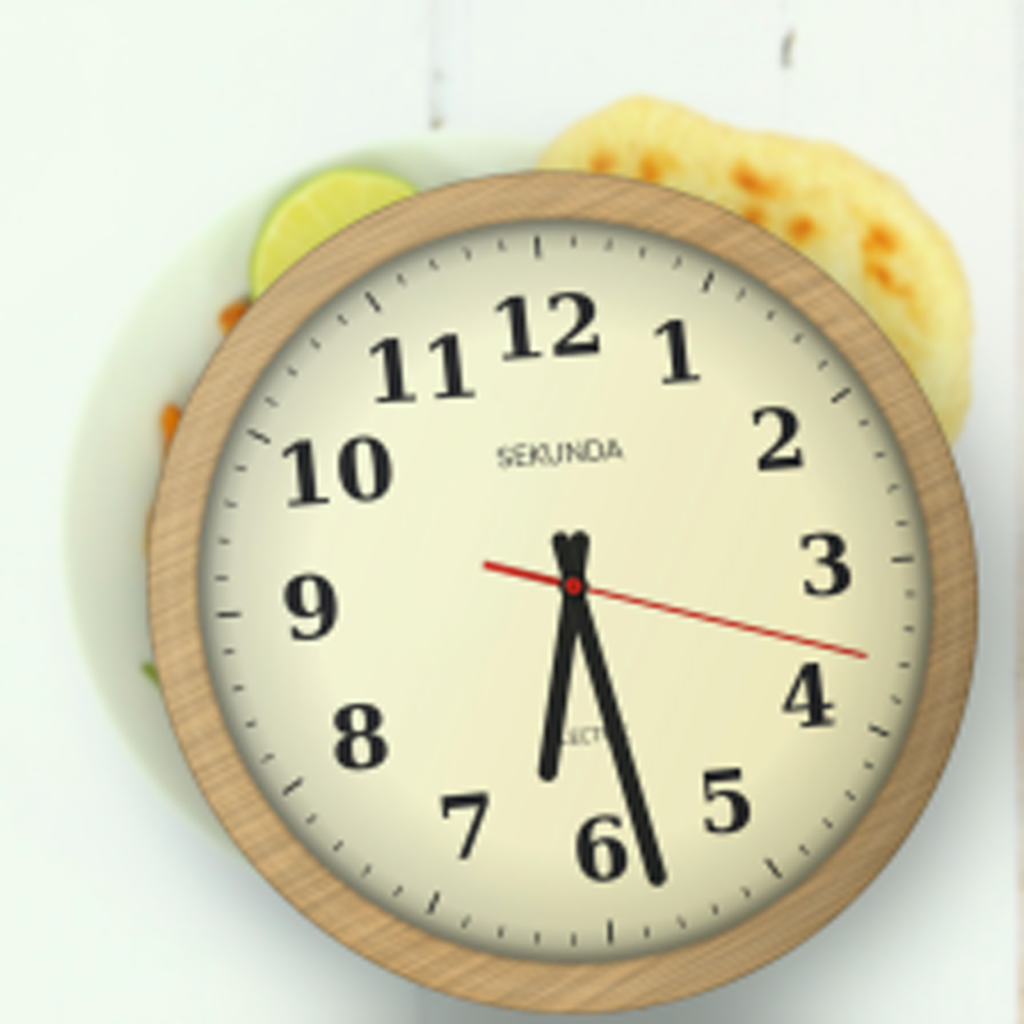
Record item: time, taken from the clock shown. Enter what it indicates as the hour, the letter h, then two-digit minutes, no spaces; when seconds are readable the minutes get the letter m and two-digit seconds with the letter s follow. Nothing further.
6h28m18s
